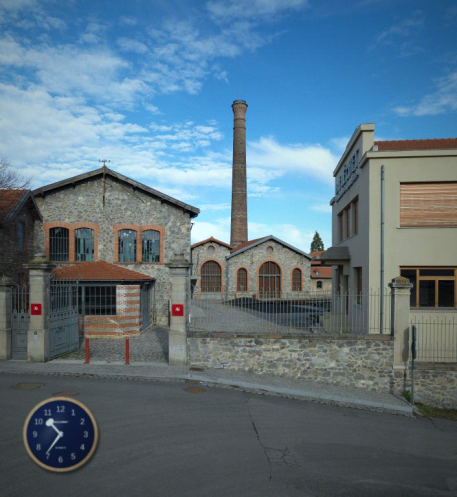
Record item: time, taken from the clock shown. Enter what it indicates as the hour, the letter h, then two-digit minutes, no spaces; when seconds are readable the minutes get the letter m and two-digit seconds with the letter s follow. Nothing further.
10h36
